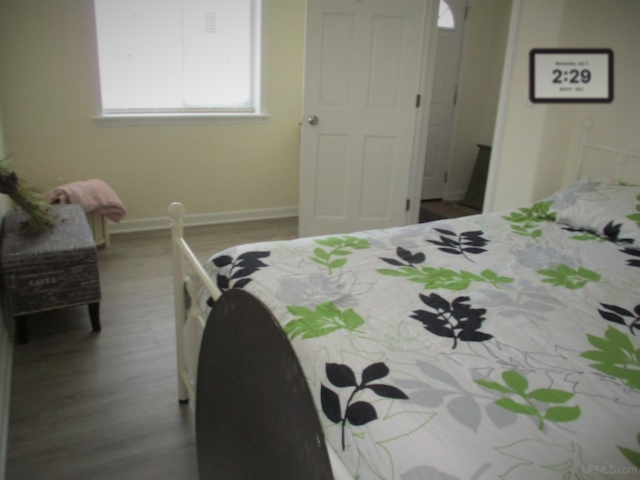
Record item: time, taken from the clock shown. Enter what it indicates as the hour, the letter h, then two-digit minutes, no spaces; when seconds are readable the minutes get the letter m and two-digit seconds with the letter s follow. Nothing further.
2h29
